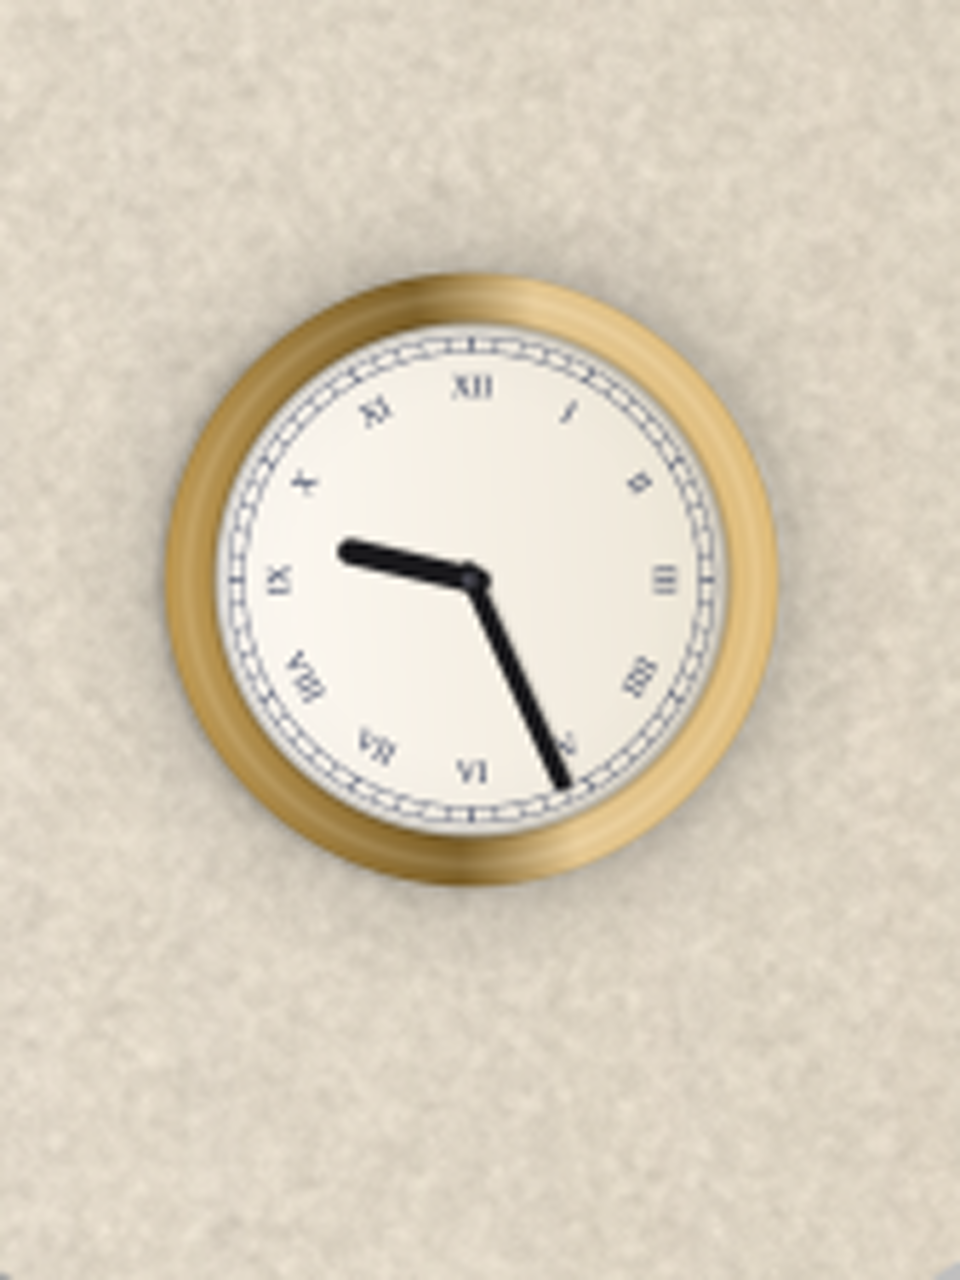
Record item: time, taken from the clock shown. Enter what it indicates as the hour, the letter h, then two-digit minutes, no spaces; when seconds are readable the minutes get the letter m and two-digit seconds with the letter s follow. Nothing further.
9h26
